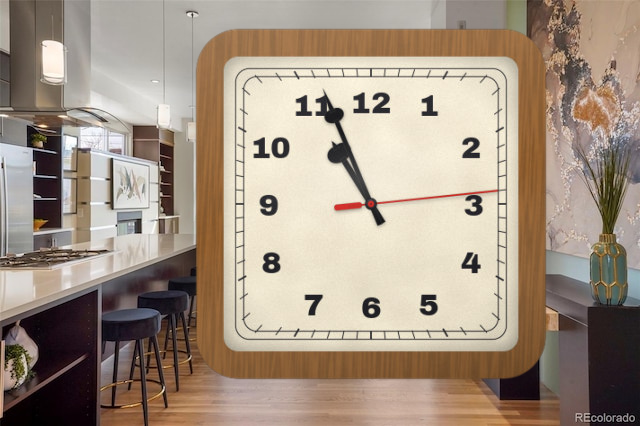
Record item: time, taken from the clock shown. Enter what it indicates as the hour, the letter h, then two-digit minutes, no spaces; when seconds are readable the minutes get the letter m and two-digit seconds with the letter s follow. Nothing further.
10h56m14s
